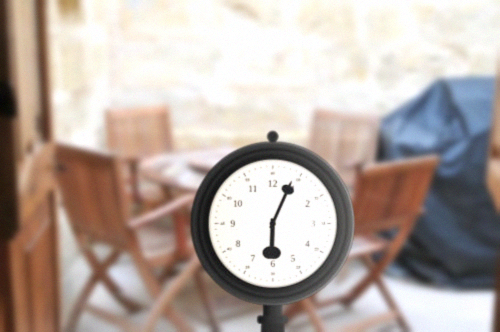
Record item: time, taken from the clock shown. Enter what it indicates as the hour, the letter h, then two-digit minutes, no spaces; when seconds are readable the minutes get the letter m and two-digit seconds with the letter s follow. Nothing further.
6h04
